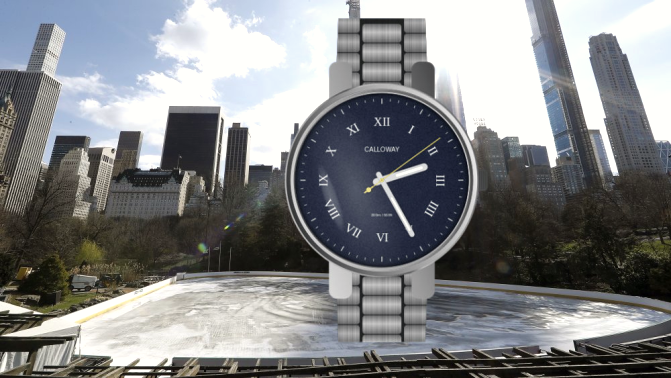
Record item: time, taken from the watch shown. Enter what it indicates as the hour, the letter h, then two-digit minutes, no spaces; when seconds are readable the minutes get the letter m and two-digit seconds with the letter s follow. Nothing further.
2h25m09s
